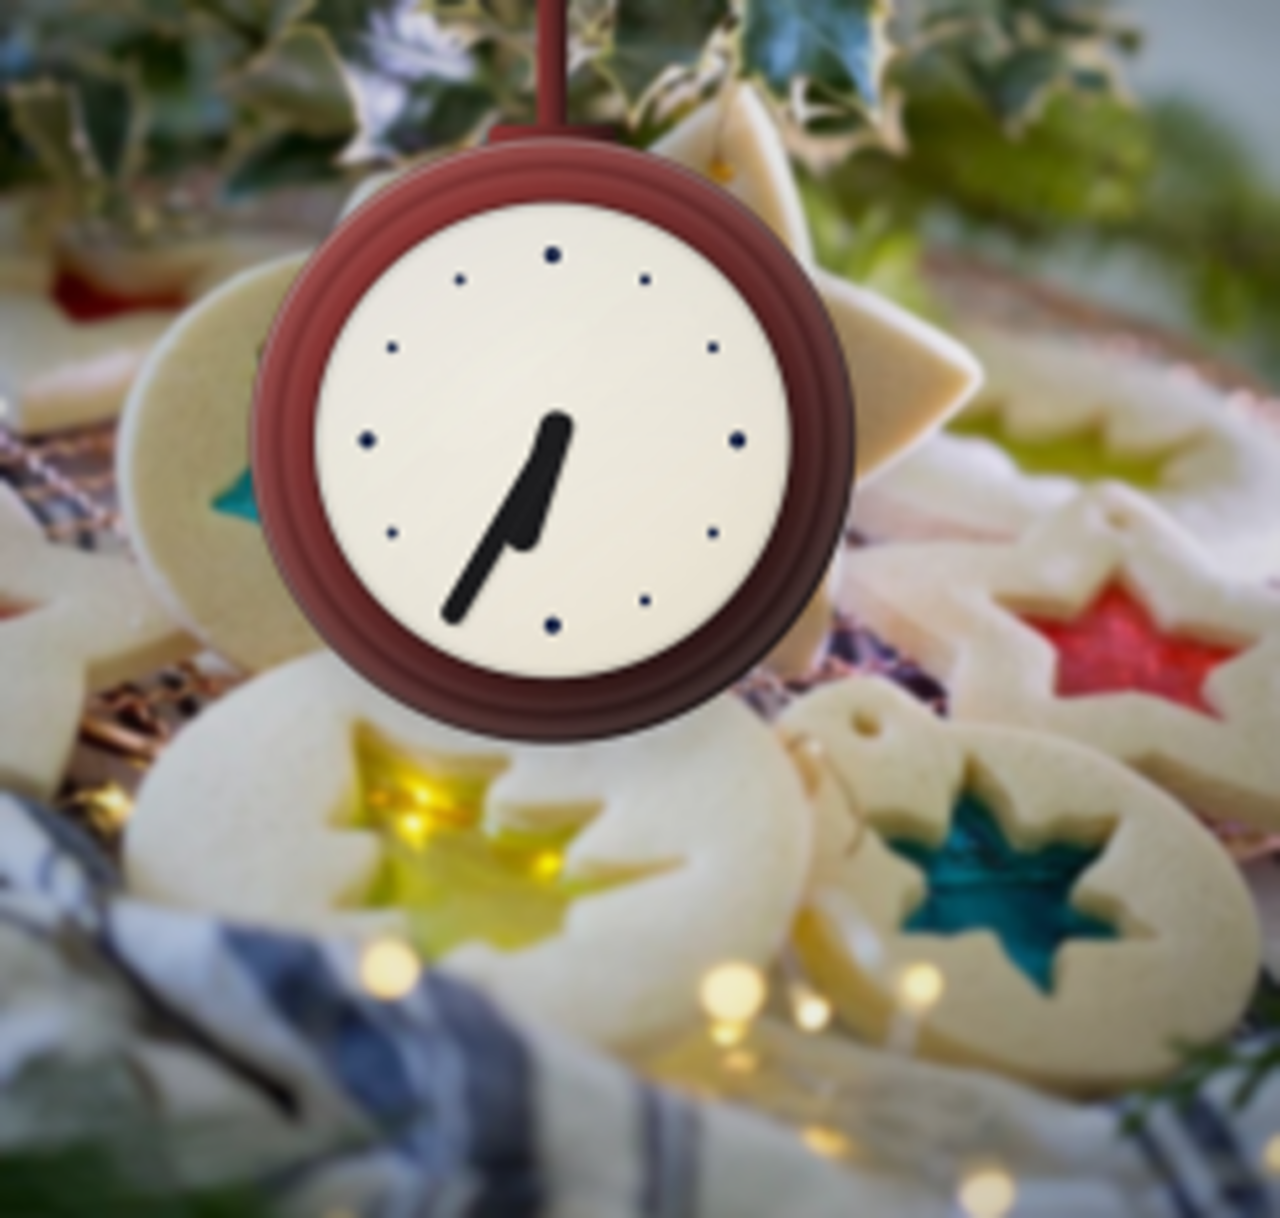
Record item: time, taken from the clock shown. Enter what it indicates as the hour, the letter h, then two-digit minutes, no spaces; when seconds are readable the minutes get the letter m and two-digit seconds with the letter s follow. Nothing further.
6h35
